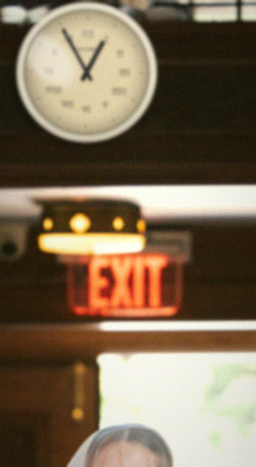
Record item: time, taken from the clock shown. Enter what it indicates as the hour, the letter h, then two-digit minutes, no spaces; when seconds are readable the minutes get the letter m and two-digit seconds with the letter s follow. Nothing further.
12h55
